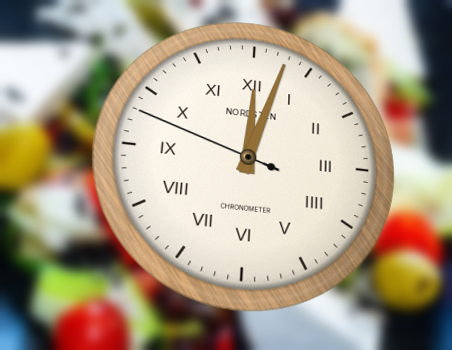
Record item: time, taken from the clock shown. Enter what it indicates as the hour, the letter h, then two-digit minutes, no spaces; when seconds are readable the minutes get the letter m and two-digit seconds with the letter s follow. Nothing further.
12h02m48s
